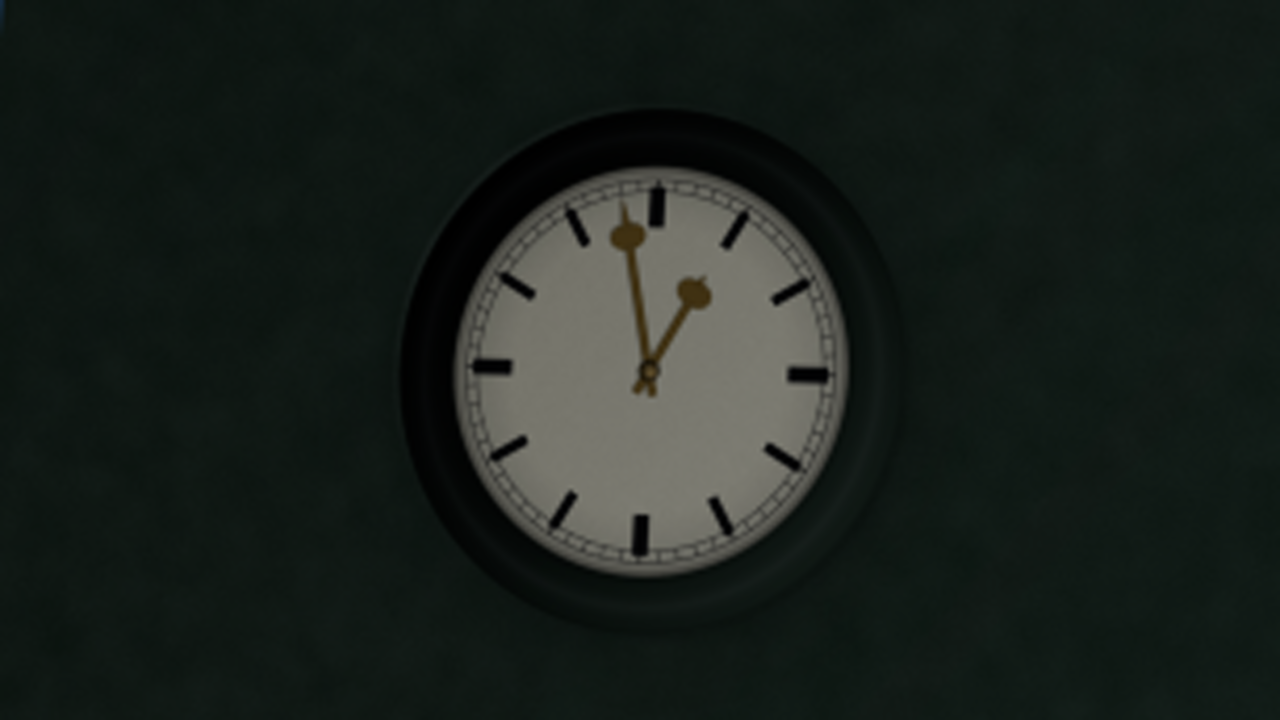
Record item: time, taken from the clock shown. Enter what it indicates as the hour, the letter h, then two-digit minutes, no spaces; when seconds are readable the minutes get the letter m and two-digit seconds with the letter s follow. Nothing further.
12h58
